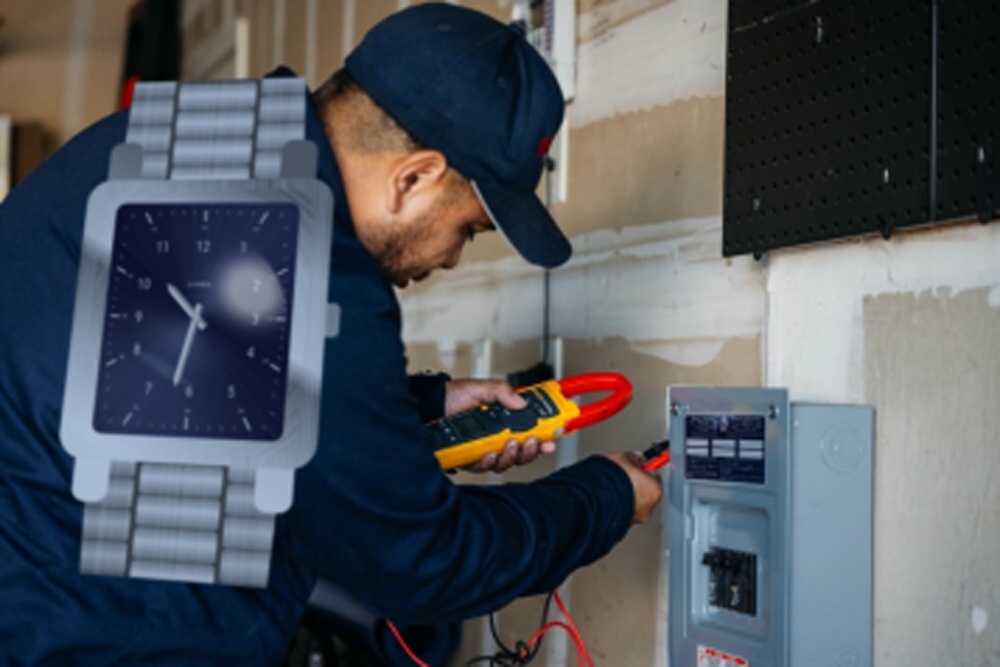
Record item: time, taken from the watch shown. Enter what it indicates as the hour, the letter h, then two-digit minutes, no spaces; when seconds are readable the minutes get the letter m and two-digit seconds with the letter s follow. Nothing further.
10h32
